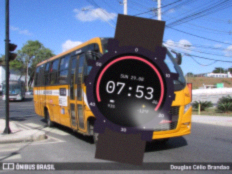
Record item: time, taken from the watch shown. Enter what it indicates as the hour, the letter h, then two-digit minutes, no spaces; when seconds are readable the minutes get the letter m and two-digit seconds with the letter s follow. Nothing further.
7h53
